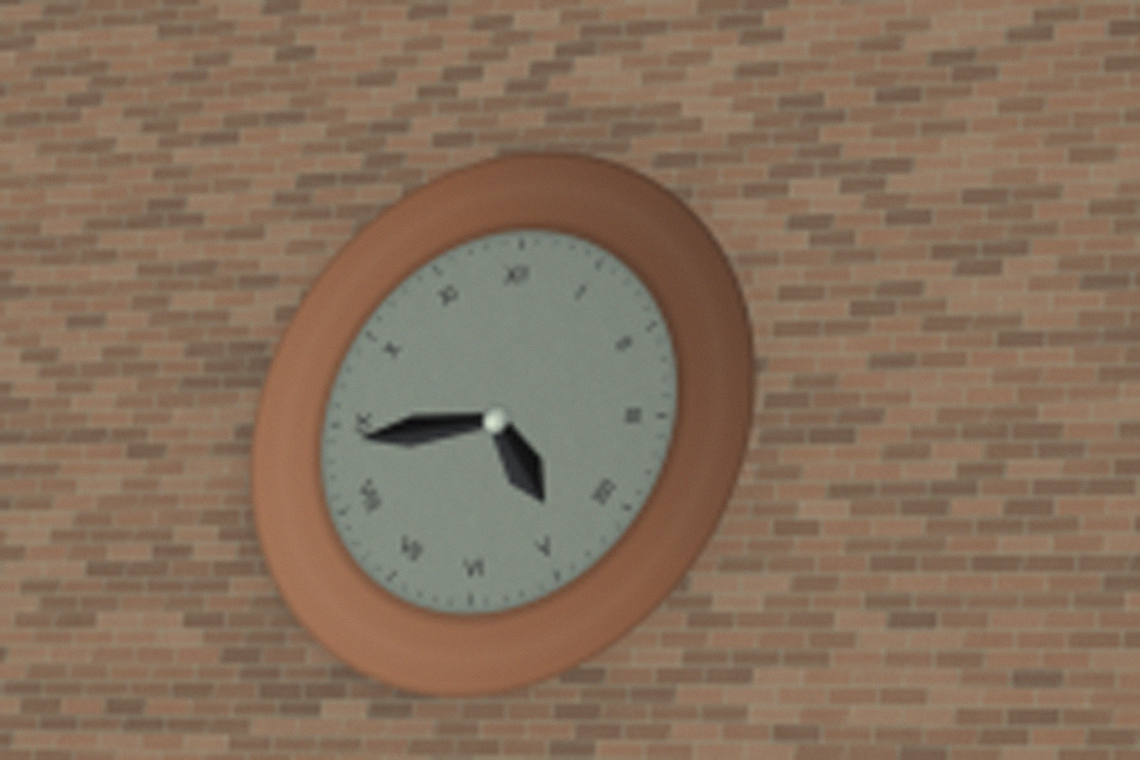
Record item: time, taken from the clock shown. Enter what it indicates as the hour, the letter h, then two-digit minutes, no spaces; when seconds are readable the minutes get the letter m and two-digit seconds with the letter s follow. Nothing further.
4h44
